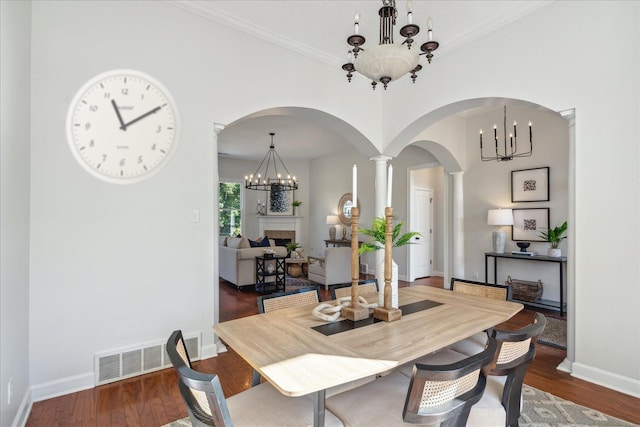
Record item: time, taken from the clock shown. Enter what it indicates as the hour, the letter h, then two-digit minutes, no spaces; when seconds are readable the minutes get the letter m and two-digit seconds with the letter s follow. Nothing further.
11h10
